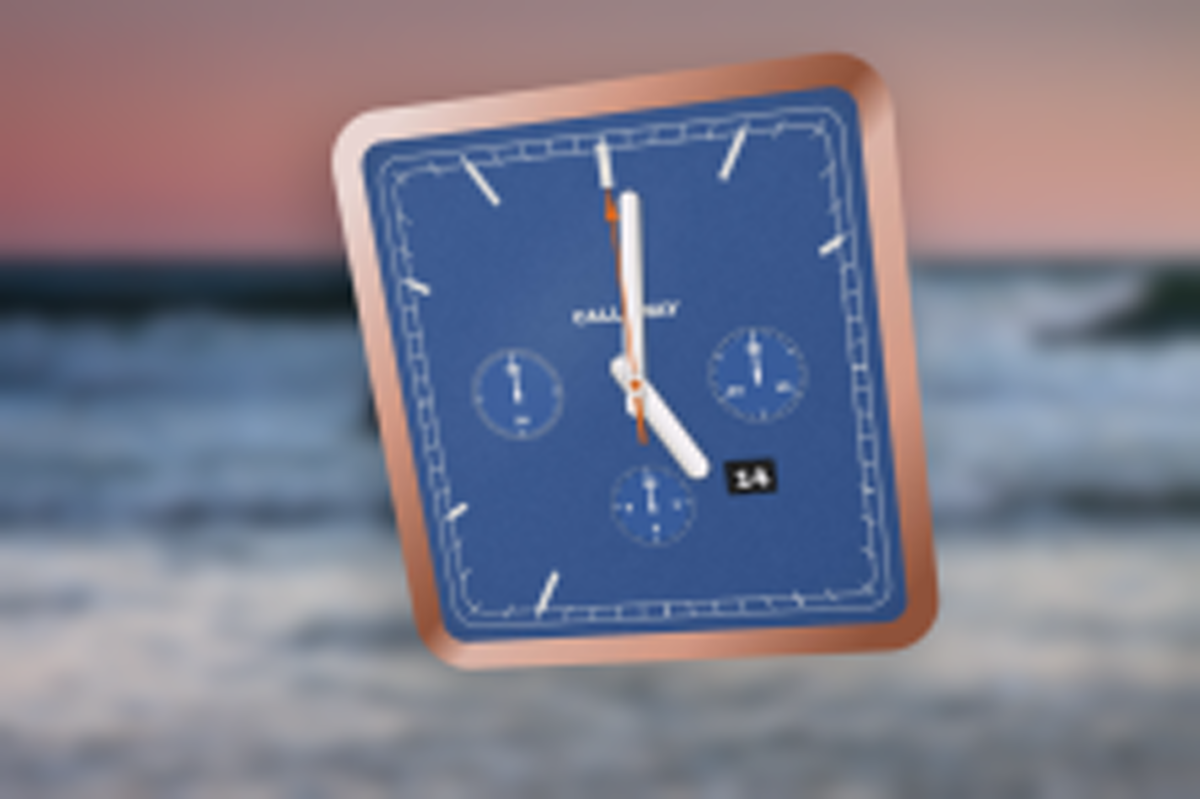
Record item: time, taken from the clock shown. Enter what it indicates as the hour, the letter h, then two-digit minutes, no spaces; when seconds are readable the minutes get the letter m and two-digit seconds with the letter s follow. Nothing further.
5h01
